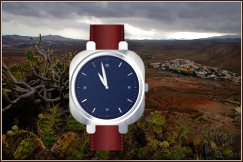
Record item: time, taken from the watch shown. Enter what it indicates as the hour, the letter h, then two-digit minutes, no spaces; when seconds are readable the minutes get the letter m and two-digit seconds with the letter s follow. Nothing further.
10h58
